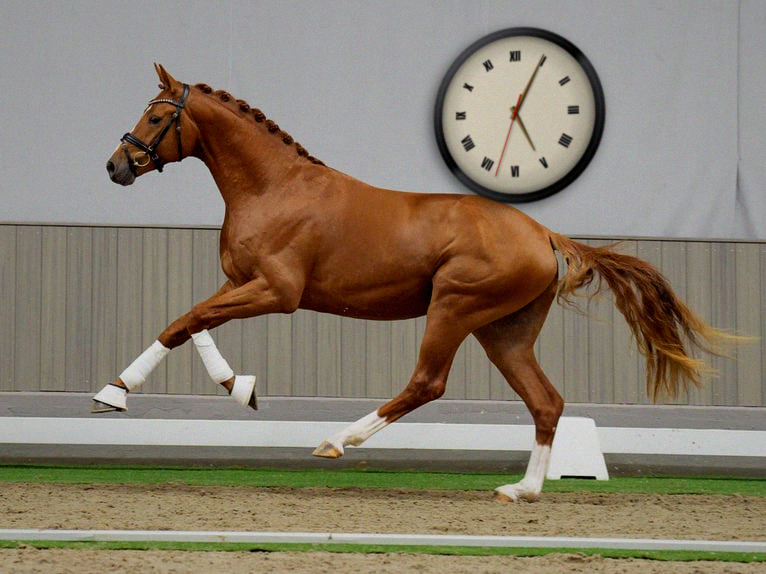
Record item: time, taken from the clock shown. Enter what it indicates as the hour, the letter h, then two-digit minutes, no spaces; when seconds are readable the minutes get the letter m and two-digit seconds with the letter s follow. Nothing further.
5h04m33s
